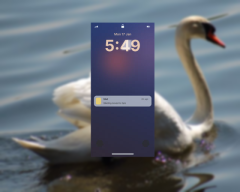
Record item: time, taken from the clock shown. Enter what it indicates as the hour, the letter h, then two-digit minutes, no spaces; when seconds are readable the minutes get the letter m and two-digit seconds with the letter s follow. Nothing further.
5h49
